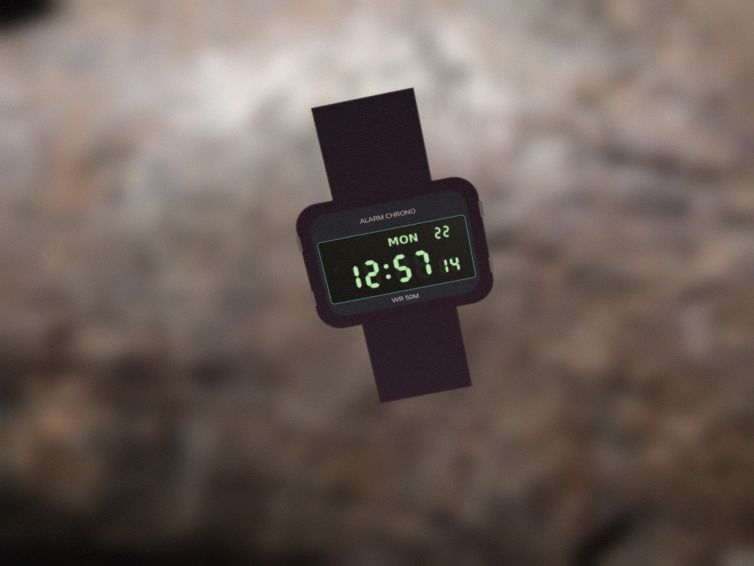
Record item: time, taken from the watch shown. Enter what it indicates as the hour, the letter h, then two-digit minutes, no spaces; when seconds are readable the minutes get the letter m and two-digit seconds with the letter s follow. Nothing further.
12h57m14s
